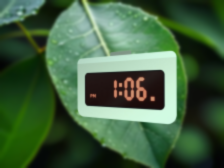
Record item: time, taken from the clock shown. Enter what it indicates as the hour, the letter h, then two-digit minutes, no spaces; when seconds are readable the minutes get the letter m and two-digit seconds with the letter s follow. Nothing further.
1h06
